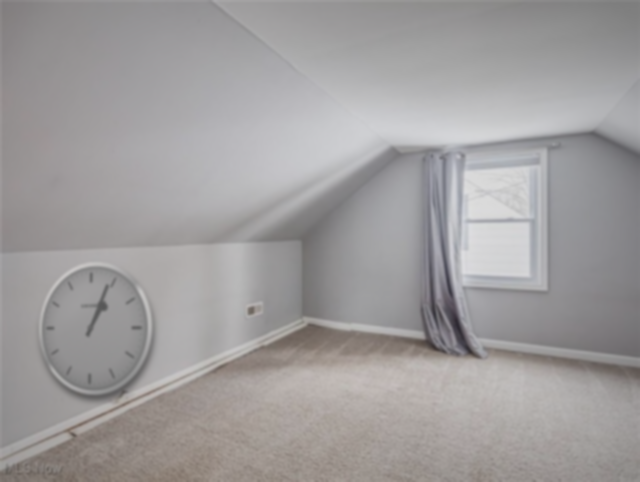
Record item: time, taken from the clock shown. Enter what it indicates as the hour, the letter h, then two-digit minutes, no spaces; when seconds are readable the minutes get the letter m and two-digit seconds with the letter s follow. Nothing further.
1h04
